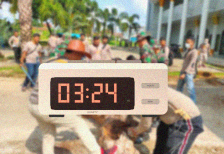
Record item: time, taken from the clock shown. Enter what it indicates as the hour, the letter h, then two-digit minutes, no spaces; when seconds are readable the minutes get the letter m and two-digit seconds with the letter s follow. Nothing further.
3h24
